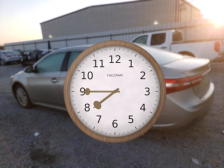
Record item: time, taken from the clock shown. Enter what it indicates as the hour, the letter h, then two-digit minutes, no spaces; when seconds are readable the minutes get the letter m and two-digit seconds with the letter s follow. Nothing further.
7h45
